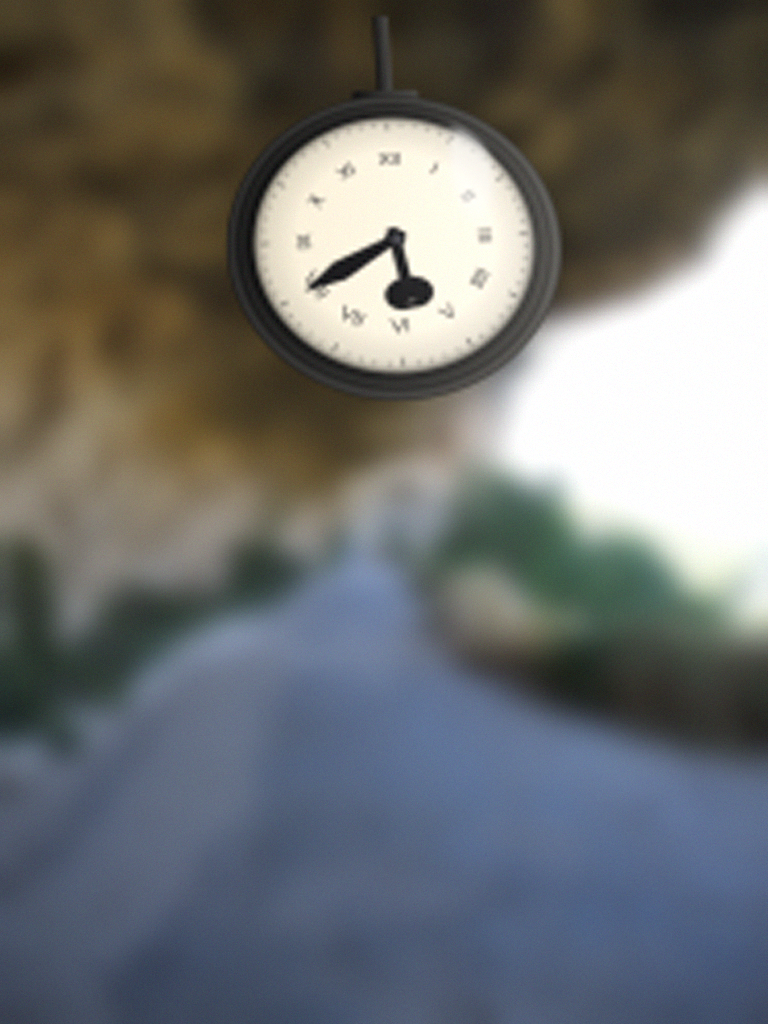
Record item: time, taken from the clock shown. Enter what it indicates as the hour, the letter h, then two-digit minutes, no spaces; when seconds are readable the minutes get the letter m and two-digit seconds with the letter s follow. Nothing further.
5h40
